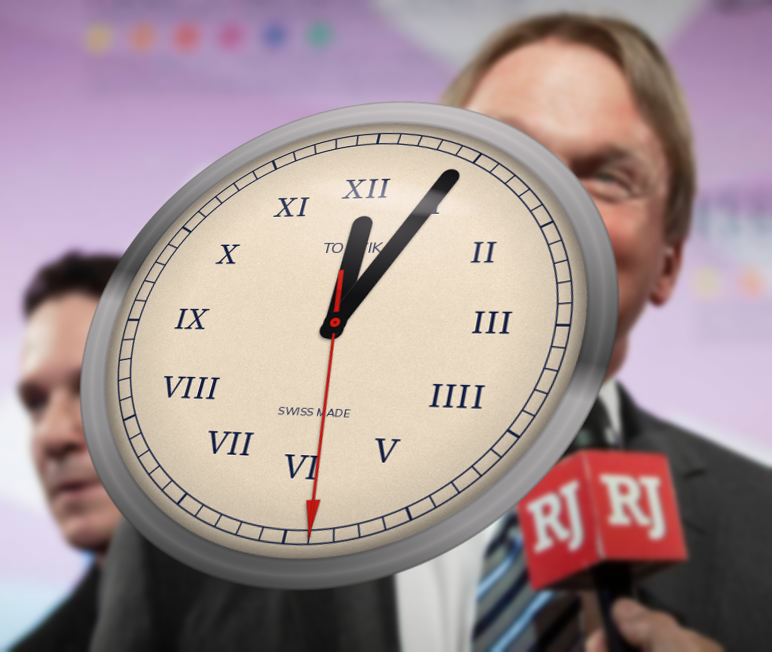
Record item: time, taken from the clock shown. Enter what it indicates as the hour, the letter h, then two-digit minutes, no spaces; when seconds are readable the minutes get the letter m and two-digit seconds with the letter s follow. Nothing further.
12h04m29s
